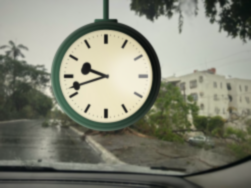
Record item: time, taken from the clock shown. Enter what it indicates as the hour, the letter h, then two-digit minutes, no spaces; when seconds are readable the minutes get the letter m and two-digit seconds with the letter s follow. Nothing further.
9h42
